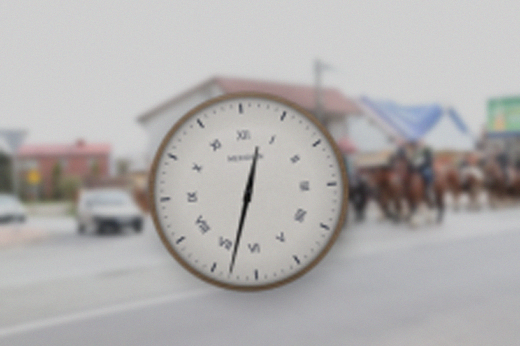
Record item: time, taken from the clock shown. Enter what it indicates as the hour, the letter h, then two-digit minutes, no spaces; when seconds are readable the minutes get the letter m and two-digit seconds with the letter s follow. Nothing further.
12h33
